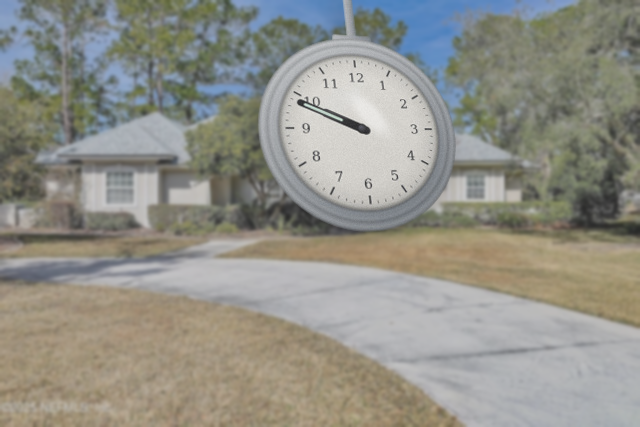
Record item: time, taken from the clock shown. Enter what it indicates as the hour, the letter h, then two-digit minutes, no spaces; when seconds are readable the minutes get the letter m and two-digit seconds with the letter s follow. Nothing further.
9h49
